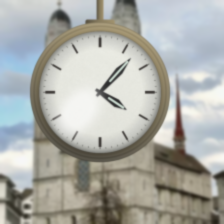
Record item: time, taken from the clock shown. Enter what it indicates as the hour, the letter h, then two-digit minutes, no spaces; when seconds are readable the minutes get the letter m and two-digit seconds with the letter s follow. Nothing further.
4h07
